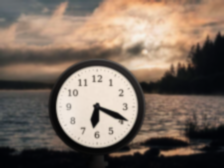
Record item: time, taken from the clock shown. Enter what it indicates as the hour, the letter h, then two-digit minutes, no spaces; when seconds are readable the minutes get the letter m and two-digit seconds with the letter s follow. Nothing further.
6h19
